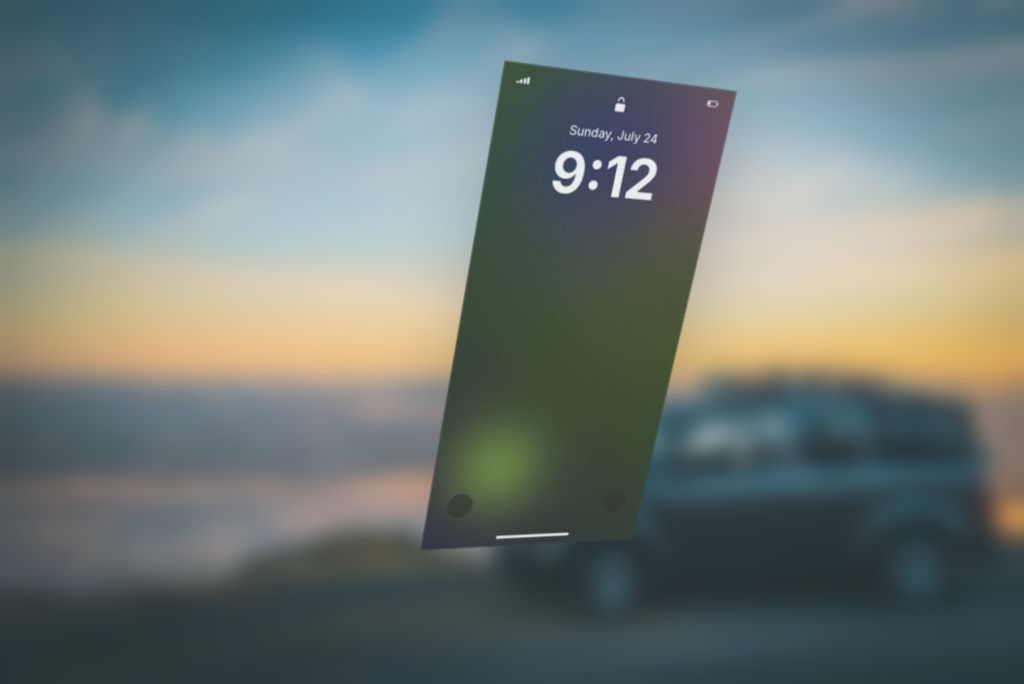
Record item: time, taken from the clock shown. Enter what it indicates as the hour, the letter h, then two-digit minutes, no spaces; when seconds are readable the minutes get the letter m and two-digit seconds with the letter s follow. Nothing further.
9h12
